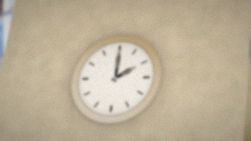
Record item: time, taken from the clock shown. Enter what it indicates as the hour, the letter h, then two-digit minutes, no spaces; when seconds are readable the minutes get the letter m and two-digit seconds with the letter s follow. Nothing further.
2h00
